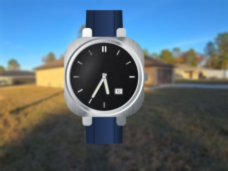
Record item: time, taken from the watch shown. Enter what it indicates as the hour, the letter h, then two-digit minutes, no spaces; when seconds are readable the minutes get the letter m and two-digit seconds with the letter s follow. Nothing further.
5h35
